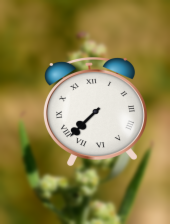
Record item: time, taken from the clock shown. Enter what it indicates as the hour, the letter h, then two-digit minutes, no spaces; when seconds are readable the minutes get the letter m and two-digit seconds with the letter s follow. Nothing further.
7h38
